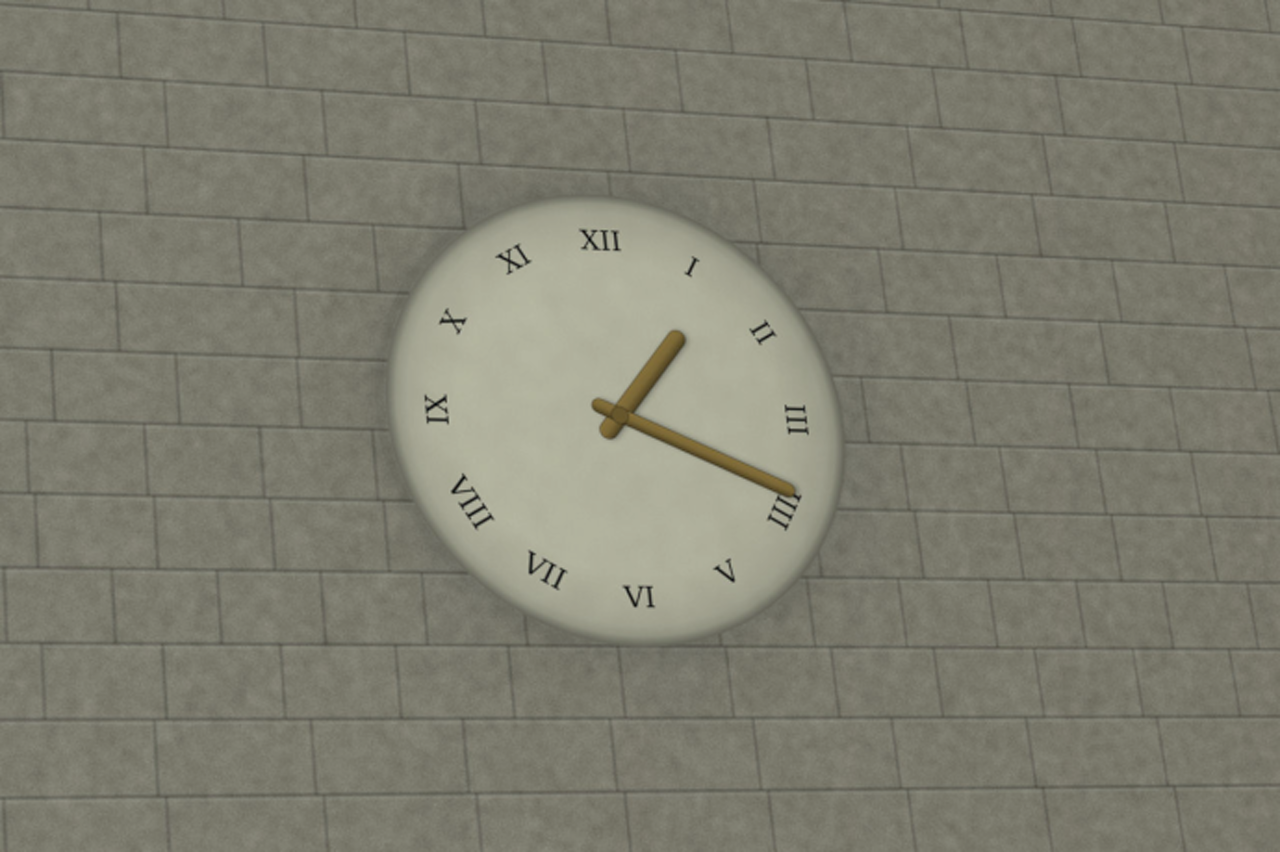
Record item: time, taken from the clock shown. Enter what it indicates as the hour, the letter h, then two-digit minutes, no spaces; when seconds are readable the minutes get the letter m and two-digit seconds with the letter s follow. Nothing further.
1h19
